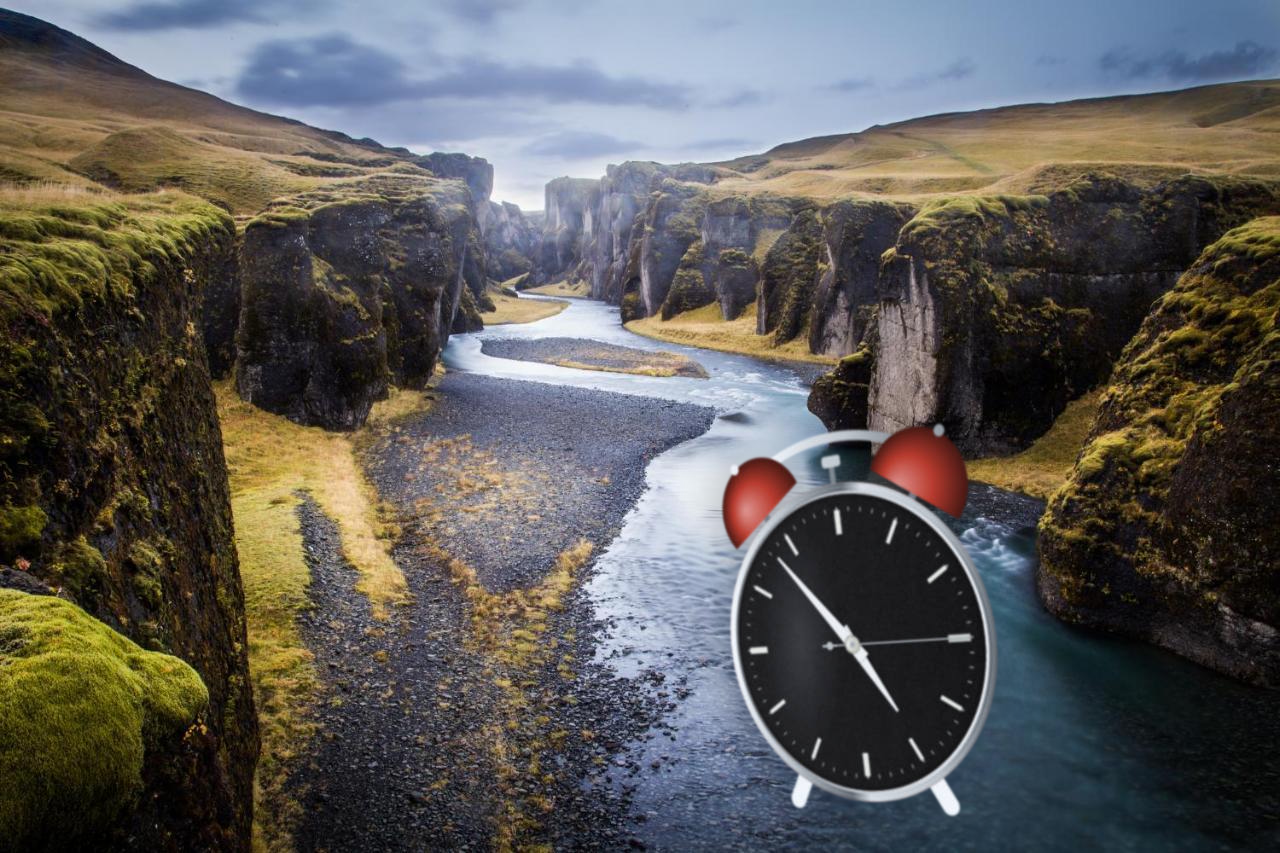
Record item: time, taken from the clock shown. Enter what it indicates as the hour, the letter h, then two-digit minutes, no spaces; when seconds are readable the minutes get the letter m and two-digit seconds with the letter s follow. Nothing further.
4h53m15s
